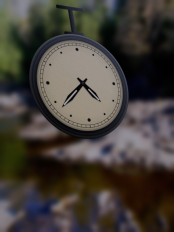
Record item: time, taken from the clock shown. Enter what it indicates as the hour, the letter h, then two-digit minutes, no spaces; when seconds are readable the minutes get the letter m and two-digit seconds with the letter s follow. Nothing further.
4h38
